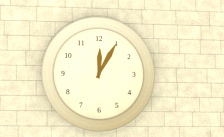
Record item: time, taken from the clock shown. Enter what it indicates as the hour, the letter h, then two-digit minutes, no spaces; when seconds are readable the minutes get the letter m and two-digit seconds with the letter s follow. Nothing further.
12h05
